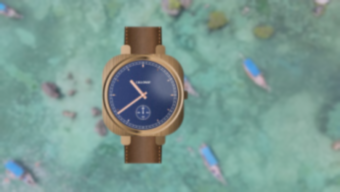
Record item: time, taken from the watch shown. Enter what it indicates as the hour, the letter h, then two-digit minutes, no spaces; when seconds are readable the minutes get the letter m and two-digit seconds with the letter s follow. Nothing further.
10h39
